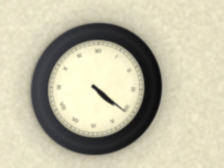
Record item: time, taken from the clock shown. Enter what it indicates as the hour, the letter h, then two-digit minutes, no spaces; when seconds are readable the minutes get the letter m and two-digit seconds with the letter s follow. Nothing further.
4h21
